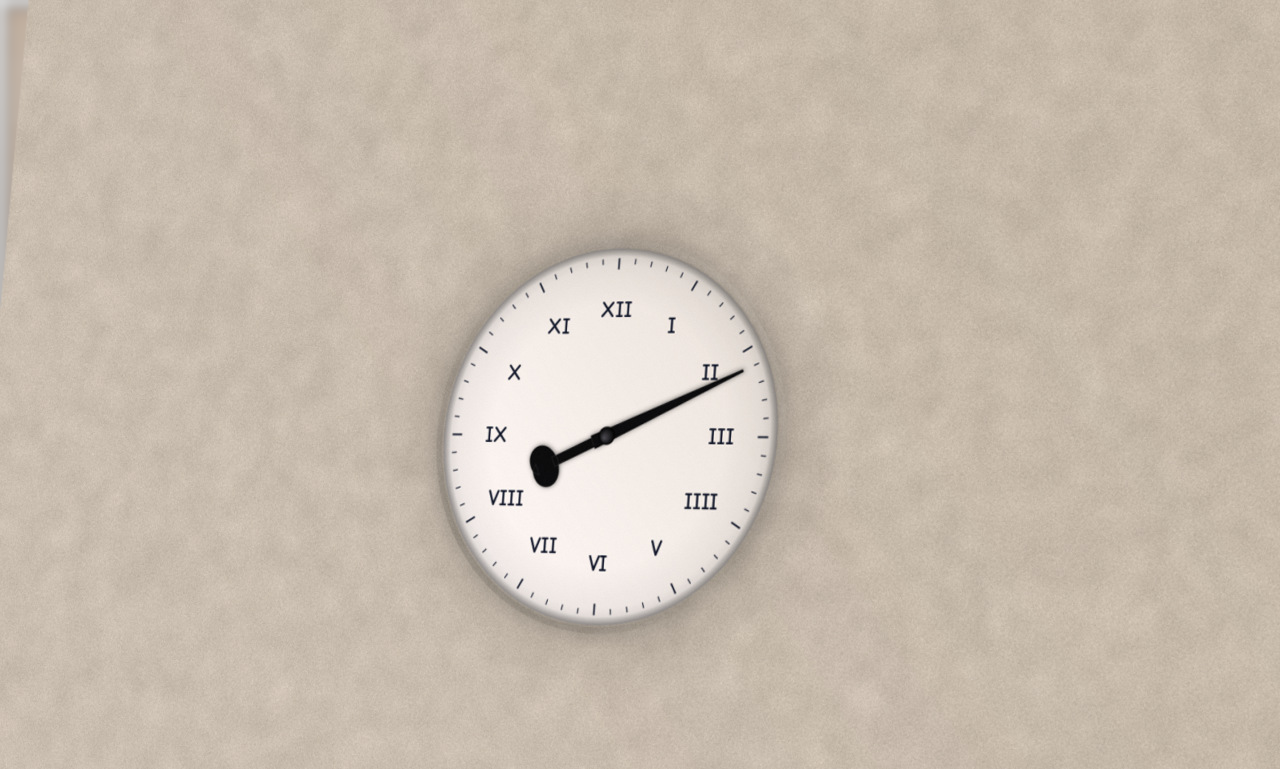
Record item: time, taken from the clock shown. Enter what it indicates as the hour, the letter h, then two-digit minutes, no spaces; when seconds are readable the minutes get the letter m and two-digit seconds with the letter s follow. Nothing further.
8h11
